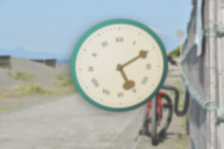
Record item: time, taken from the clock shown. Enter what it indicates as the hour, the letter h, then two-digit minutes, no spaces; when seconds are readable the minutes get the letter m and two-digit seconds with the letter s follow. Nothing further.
5h10
